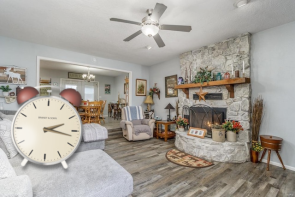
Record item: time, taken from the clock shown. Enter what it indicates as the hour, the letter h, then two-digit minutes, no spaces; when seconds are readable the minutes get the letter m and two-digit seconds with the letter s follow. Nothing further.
2h17
